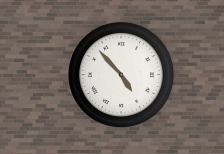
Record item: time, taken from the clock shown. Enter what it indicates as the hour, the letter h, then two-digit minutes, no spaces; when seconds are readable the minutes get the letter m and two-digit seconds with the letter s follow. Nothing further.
4h53
